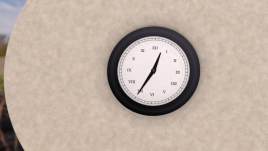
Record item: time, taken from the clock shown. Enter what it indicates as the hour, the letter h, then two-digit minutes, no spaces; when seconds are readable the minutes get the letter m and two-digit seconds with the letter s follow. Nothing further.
12h35
